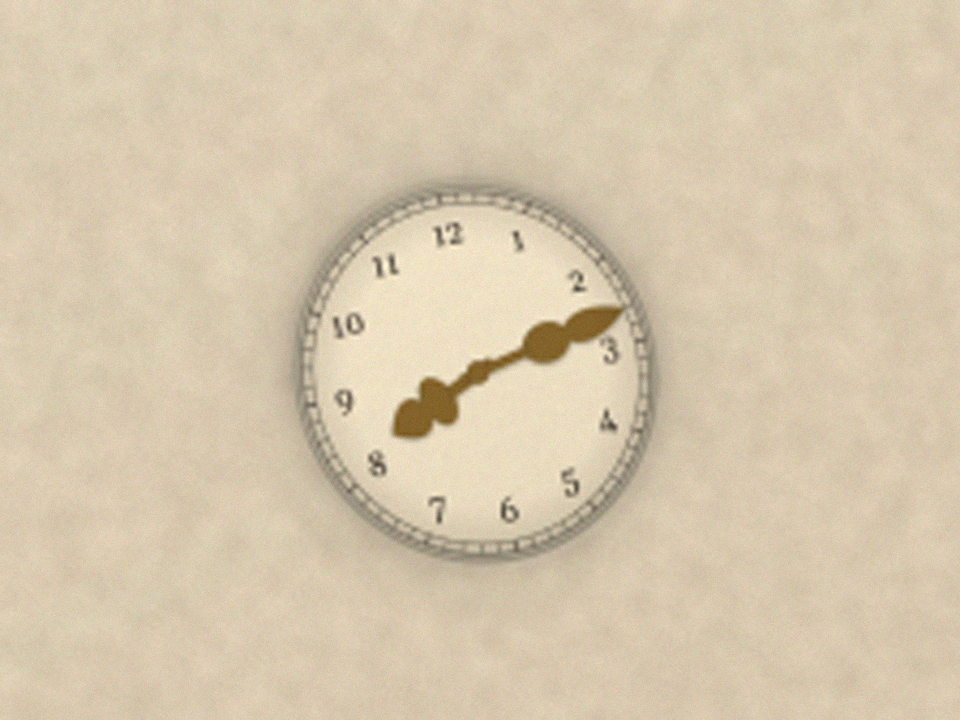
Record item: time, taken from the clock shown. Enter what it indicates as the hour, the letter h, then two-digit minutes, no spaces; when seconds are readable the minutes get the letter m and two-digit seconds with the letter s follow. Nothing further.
8h13
